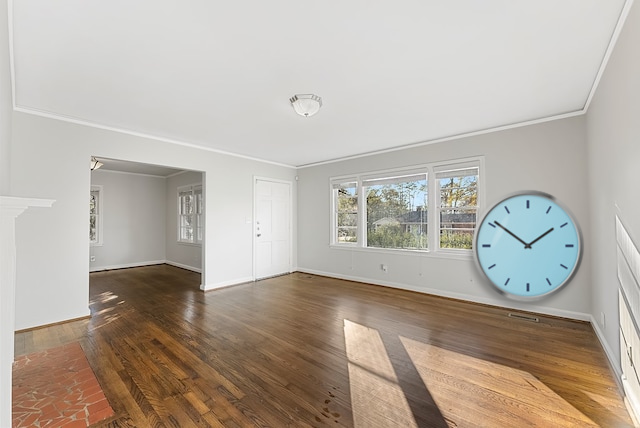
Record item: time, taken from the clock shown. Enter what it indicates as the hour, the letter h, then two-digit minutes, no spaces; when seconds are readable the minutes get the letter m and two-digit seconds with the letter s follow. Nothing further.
1h51
